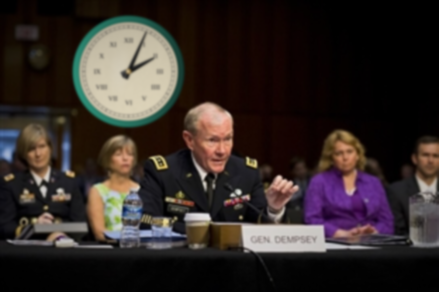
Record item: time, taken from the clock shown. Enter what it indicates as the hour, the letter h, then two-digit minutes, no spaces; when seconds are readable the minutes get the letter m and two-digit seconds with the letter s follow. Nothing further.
2h04
